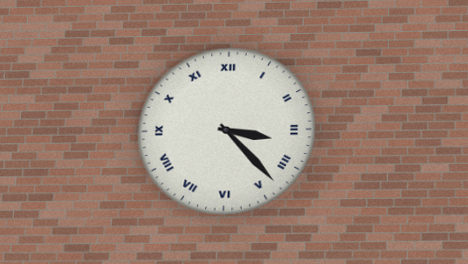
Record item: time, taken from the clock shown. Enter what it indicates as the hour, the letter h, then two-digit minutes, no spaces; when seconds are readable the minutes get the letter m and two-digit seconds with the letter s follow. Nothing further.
3h23
